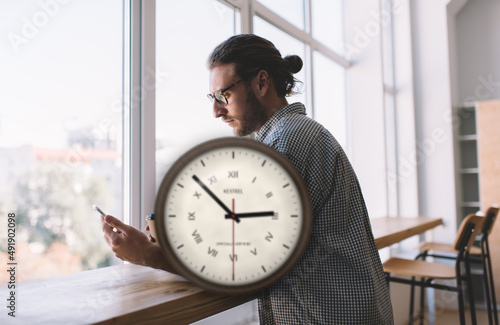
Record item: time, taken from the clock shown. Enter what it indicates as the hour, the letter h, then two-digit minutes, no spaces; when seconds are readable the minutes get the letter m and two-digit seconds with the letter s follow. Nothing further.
2h52m30s
